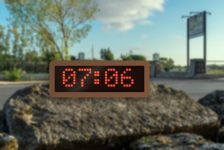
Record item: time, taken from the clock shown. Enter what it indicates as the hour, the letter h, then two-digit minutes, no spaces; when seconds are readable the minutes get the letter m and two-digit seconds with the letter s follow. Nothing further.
7h06
